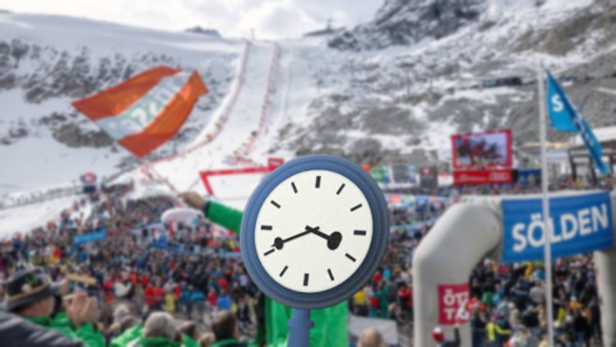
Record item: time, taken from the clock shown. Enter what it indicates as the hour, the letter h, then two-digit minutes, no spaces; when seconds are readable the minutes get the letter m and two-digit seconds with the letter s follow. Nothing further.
3h41
